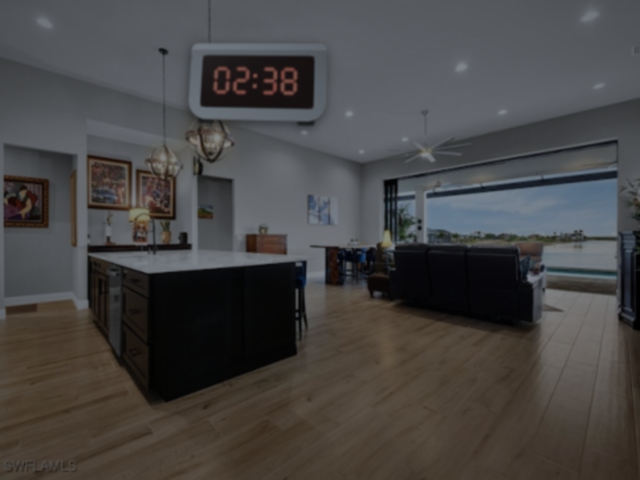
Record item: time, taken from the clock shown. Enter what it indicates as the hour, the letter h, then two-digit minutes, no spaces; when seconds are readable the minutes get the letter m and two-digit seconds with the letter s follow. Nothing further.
2h38
